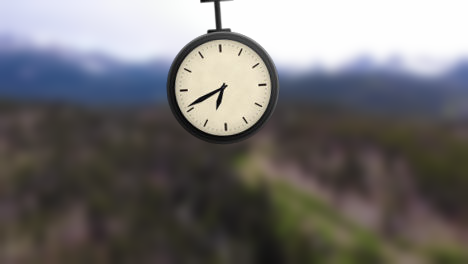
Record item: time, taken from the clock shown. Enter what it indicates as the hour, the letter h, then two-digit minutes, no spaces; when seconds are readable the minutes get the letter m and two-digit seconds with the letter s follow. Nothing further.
6h41
